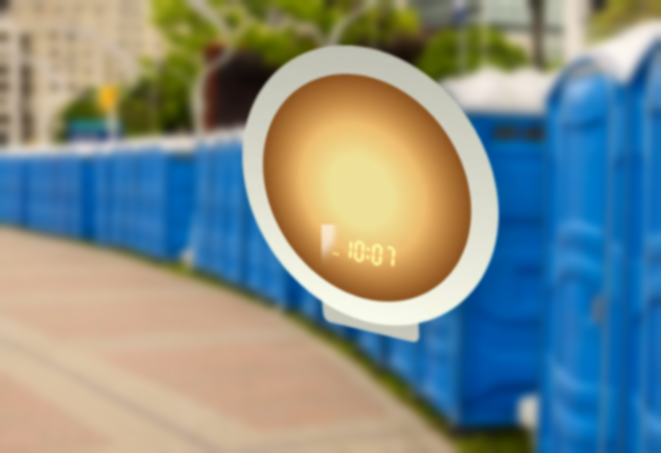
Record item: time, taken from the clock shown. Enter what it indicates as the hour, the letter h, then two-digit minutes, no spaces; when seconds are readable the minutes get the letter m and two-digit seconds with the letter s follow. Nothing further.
10h07
